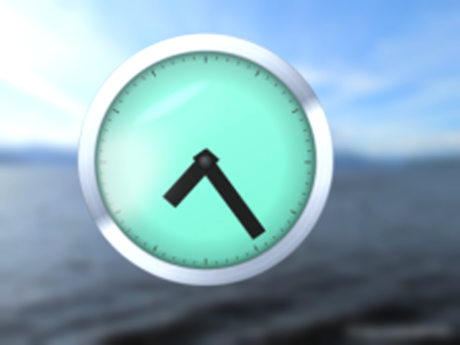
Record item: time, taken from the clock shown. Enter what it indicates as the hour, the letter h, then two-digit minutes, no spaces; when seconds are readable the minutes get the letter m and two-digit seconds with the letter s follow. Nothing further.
7h24
